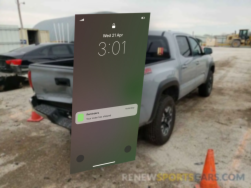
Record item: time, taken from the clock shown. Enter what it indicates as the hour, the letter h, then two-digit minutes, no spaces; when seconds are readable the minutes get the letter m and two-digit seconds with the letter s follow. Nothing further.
3h01
